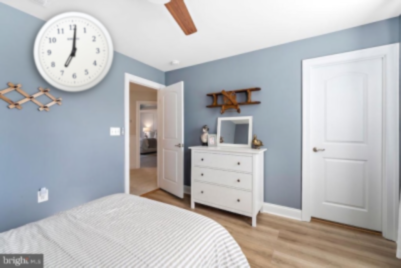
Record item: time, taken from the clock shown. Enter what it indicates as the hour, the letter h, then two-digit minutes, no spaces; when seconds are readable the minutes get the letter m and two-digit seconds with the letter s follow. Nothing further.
7h01
